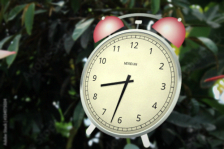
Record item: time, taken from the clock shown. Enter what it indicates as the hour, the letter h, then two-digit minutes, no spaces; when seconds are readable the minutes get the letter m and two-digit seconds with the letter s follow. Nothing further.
8h32
